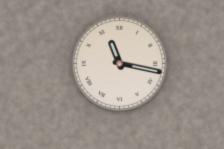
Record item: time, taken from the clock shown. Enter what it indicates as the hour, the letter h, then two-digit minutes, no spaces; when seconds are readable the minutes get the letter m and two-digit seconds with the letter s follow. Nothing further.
11h17
